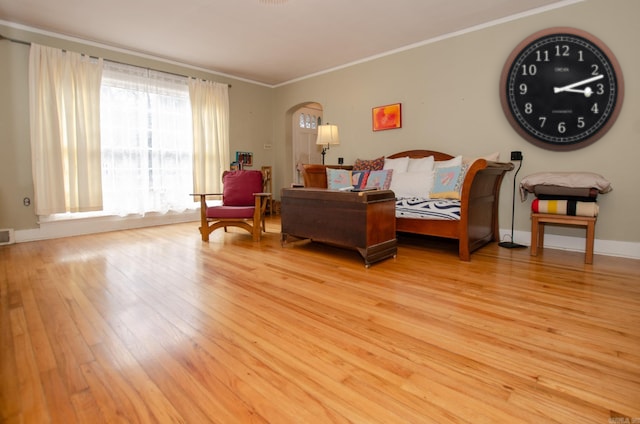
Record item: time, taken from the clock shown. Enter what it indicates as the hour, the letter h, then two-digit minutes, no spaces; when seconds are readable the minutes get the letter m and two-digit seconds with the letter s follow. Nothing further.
3h12
